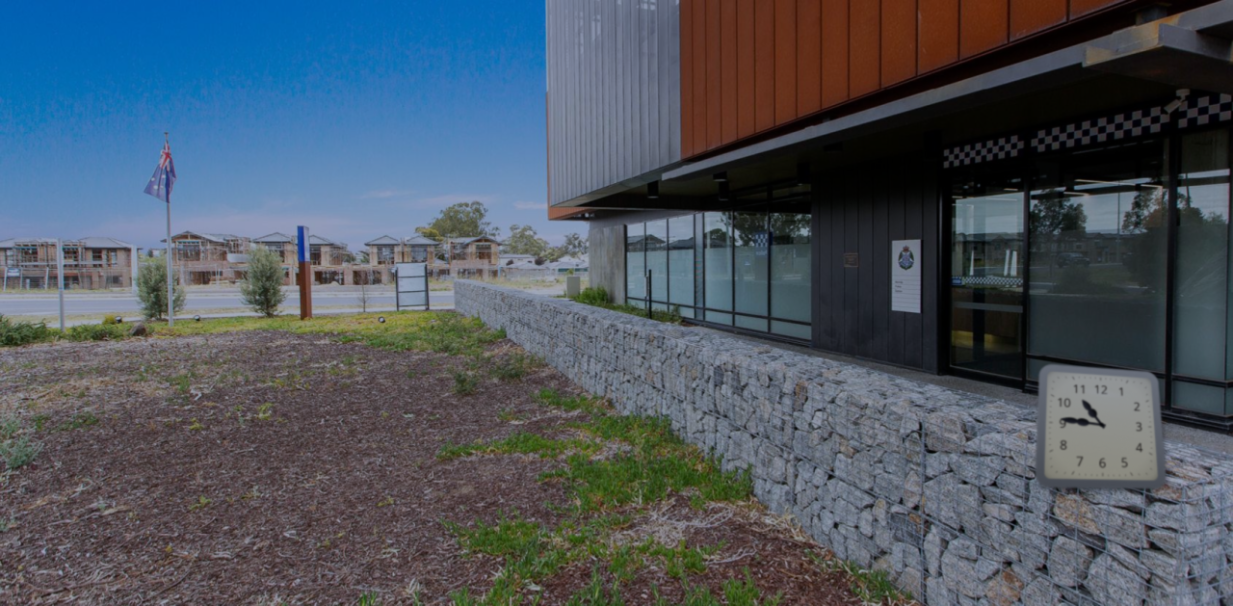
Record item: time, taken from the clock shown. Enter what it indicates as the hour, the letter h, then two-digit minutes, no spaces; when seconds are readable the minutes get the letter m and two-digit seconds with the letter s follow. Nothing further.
10h46
